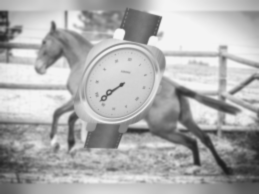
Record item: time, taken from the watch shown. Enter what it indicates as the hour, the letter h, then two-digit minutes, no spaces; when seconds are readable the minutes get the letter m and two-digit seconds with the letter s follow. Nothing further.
7h37
